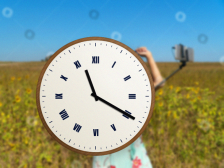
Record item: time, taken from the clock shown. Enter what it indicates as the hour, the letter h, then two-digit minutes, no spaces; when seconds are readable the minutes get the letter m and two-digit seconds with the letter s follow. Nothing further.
11h20
